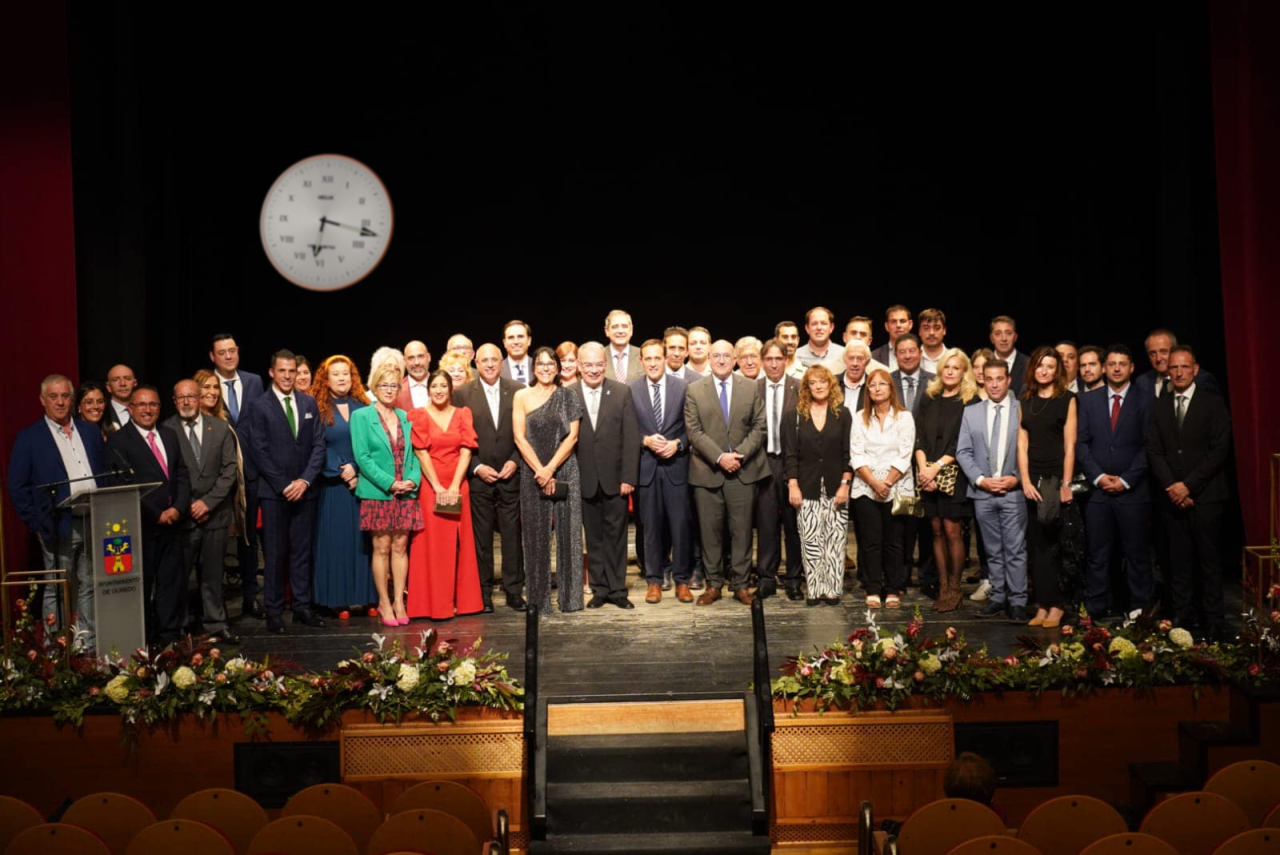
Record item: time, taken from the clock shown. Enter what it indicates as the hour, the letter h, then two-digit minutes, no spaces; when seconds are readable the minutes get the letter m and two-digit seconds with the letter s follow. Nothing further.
6h17
